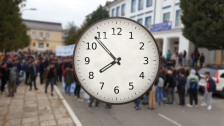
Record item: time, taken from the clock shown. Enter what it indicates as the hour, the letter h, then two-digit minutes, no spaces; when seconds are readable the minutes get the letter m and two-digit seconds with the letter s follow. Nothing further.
7h53
